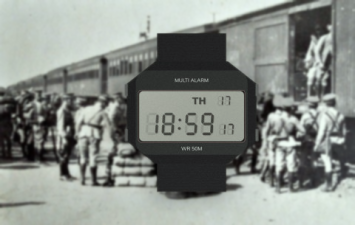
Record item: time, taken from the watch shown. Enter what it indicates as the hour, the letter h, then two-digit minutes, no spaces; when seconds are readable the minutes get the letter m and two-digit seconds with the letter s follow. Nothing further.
18h59m17s
